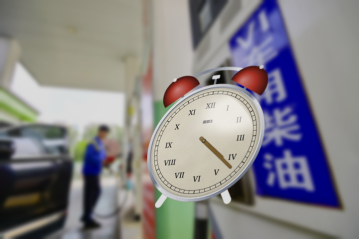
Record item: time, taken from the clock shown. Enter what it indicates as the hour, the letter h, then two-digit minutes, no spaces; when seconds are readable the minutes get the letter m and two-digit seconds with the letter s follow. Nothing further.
4h22
